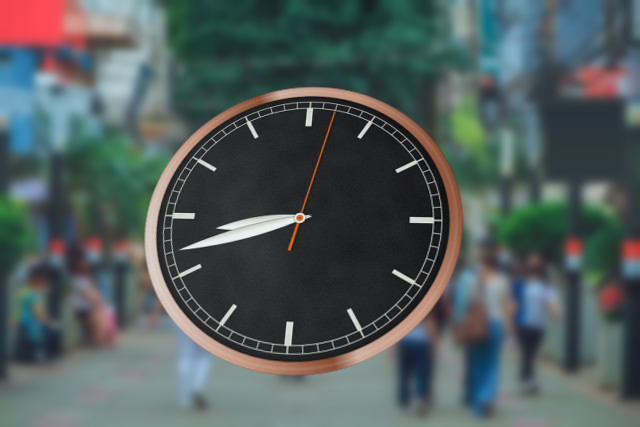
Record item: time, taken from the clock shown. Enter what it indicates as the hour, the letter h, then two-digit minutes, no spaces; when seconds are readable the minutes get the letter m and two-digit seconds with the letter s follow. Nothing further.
8h42m02s
